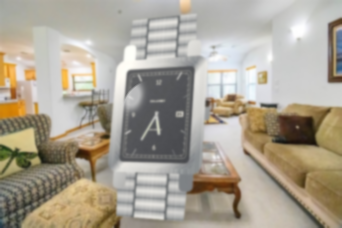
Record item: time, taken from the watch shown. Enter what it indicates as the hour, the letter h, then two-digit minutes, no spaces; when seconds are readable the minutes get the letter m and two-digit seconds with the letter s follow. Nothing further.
5h35
